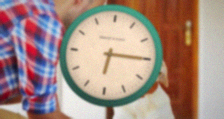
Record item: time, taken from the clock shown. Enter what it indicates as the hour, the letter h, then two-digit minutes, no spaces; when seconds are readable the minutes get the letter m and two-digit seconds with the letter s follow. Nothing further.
6h15
